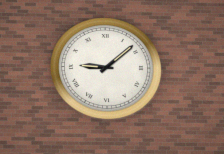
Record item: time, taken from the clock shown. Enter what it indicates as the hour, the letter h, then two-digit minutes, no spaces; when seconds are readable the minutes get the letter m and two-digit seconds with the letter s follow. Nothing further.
9h08
